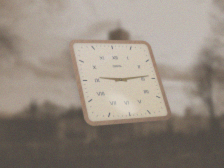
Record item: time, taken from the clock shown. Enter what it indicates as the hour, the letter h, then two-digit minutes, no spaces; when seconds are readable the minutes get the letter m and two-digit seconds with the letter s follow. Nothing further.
9h14
